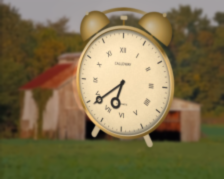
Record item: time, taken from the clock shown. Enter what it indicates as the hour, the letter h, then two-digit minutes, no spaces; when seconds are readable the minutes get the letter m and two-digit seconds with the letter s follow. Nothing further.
6h39
